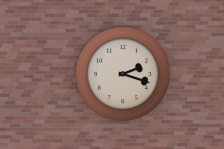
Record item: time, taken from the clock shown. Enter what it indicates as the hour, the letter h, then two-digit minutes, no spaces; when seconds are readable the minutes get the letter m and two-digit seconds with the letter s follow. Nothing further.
2h18
